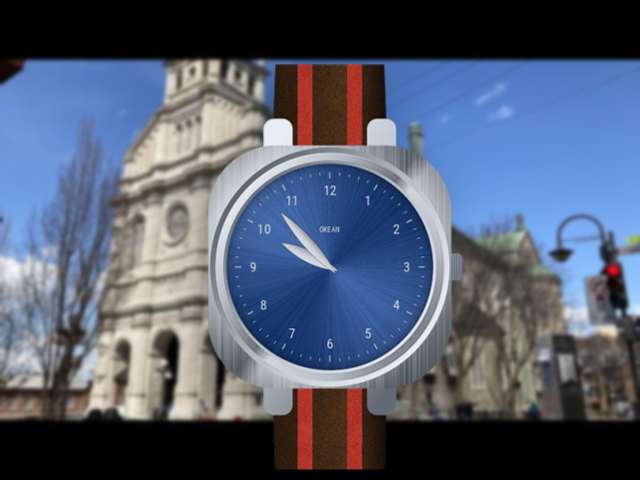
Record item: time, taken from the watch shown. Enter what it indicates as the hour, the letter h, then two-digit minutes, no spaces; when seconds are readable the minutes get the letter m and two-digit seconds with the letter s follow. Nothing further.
9h53
